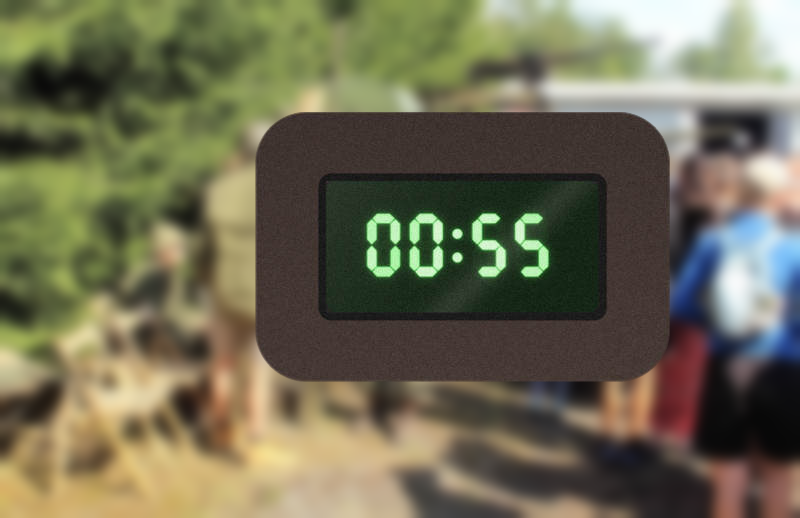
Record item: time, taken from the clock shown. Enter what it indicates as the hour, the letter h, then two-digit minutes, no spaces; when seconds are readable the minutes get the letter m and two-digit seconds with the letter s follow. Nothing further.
0h55
